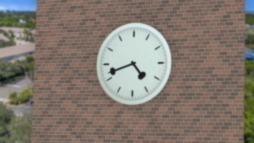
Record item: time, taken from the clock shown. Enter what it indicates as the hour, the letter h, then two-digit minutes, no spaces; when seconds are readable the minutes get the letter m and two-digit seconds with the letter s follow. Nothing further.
4h42
